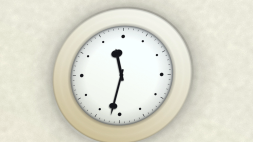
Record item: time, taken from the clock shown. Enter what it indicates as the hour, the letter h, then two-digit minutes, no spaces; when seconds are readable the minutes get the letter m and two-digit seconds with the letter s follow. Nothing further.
11h32
